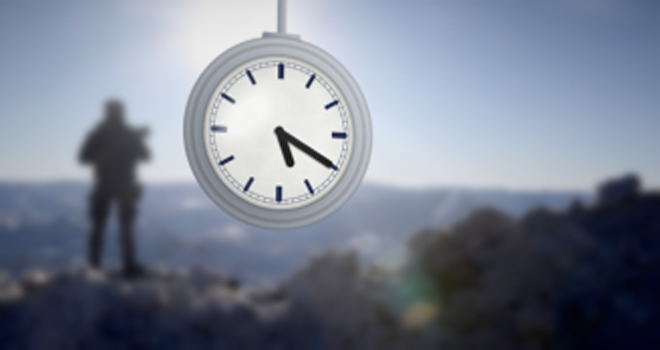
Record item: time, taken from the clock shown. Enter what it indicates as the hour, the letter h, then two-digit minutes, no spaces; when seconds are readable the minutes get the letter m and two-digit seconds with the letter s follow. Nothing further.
5h20
